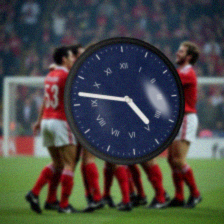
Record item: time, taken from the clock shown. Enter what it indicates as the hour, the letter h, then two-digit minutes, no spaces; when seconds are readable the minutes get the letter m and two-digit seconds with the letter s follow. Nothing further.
4h47
